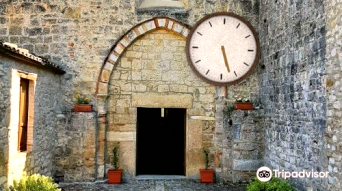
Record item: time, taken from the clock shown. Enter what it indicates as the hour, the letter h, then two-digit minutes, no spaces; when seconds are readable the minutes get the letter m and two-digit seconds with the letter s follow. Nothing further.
5h27
